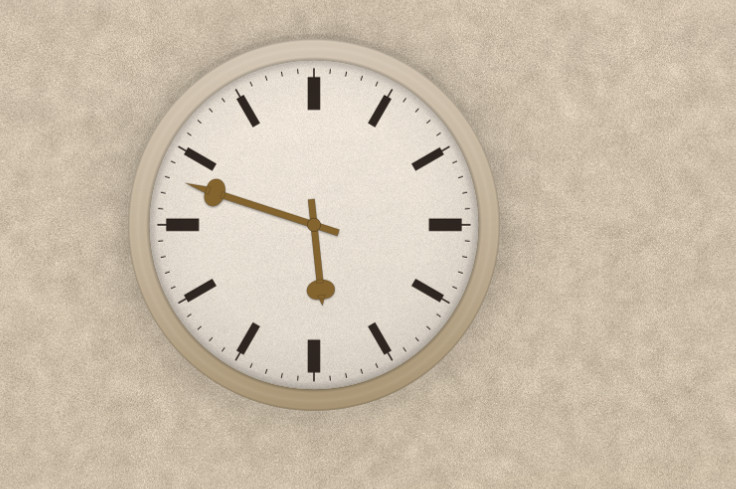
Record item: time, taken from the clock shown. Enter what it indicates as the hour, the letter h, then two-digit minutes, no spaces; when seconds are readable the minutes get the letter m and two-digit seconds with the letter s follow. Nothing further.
5h48
